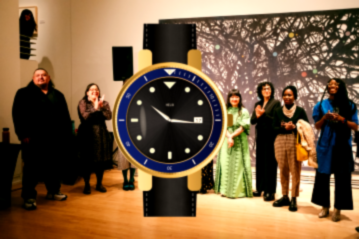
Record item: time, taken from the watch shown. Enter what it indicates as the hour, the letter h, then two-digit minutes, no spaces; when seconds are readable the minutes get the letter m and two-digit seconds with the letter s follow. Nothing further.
10h16
